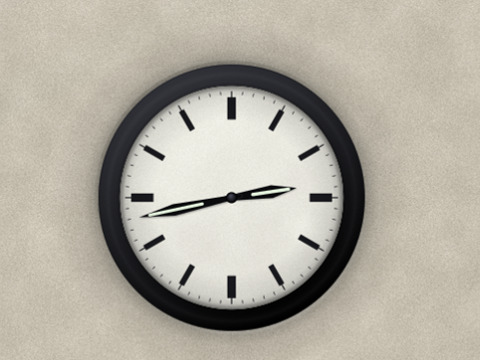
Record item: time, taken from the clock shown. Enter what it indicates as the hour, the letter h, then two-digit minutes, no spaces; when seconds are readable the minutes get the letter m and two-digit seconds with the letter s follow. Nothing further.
2h43
